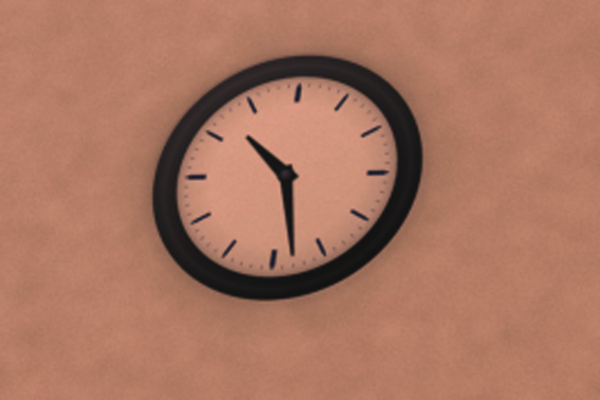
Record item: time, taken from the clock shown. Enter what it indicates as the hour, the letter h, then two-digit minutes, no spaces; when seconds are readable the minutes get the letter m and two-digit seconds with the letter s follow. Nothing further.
10h28
